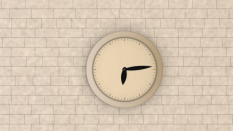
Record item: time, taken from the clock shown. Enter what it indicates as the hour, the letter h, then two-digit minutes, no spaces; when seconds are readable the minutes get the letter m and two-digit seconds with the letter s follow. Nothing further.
6h14
